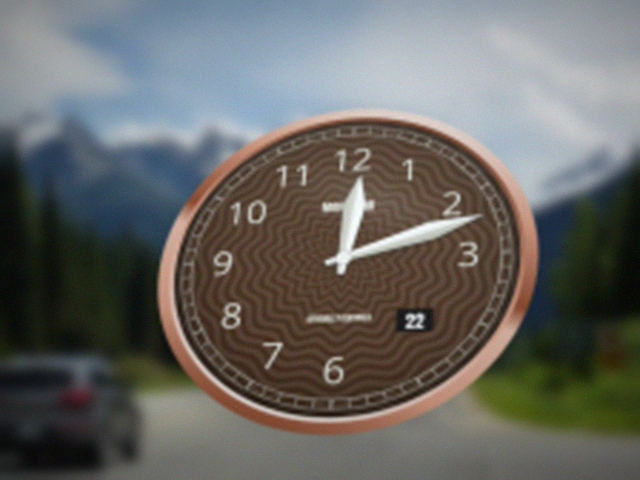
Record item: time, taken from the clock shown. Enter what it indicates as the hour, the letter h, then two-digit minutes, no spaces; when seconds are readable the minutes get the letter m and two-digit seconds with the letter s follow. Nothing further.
12h12
